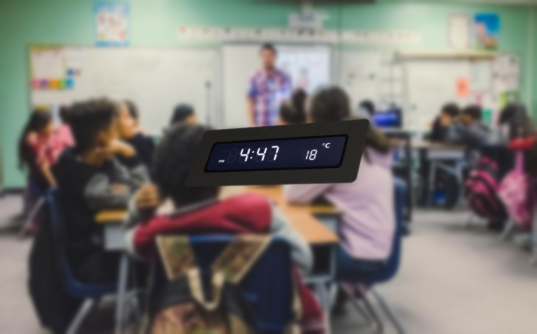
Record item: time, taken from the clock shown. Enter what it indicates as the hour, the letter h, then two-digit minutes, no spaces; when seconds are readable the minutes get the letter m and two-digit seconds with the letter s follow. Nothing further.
4h47
